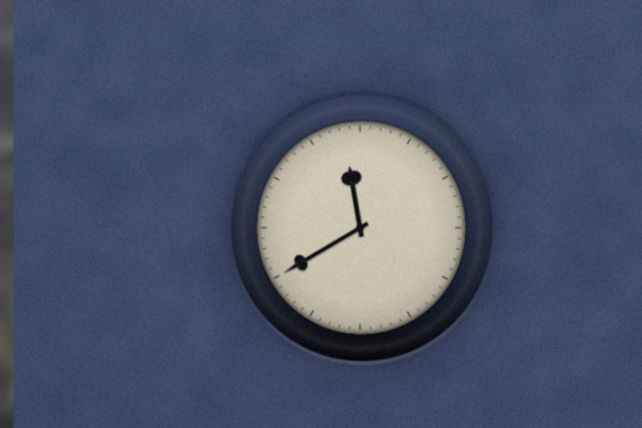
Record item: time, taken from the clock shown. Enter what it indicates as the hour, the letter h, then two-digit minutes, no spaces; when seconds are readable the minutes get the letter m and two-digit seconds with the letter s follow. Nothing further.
11h40
